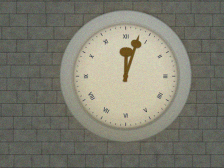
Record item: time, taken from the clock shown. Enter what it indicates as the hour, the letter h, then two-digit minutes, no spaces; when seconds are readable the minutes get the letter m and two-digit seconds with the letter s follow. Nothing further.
12h03
